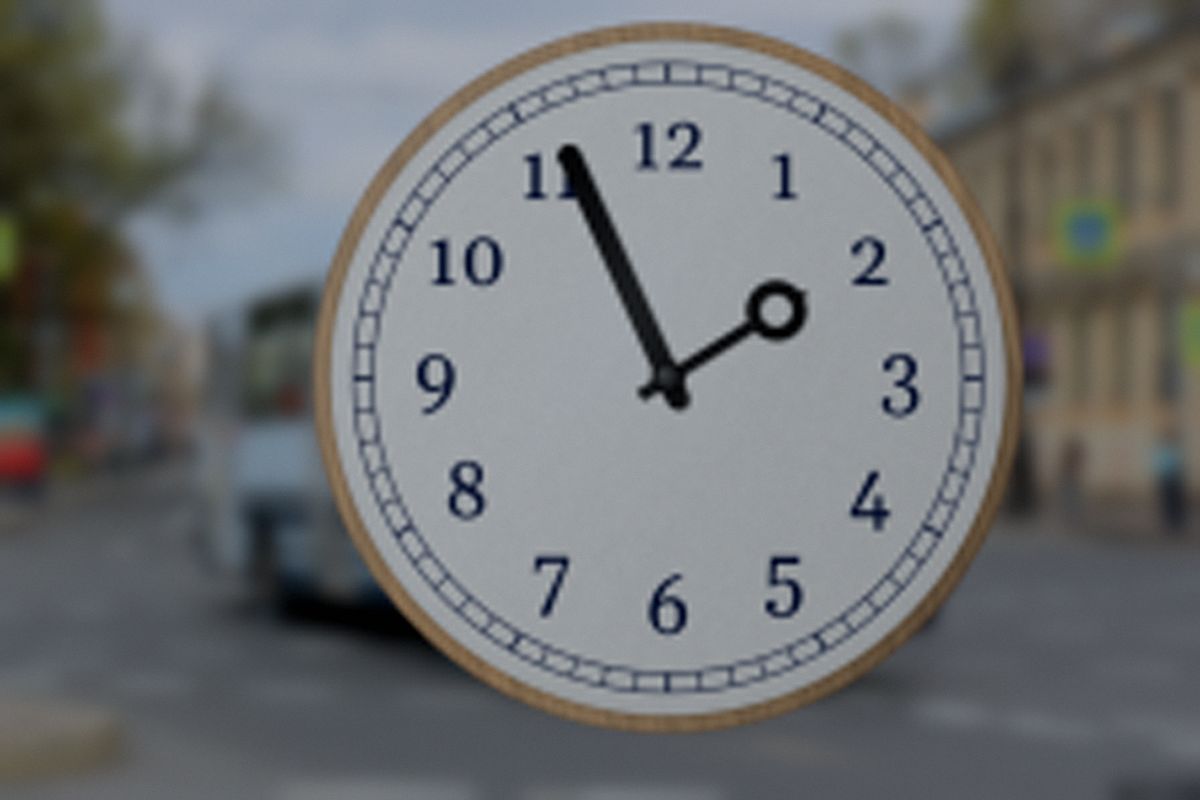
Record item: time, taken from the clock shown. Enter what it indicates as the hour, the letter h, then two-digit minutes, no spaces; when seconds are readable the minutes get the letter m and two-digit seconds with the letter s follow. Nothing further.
1h56
